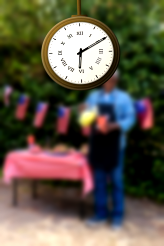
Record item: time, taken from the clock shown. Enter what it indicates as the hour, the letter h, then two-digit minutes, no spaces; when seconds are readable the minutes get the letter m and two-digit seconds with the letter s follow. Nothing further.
6h10
